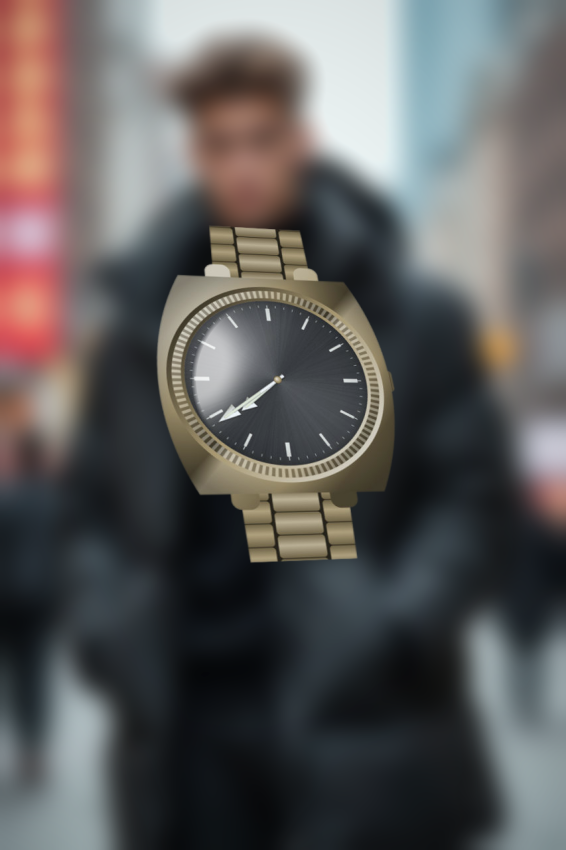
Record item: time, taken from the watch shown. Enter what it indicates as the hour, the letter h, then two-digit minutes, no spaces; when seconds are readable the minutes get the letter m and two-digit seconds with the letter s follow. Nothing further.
7h39
